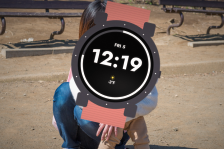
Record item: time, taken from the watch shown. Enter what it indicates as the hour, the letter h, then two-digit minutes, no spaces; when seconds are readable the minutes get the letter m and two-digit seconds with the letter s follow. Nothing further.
12h19
